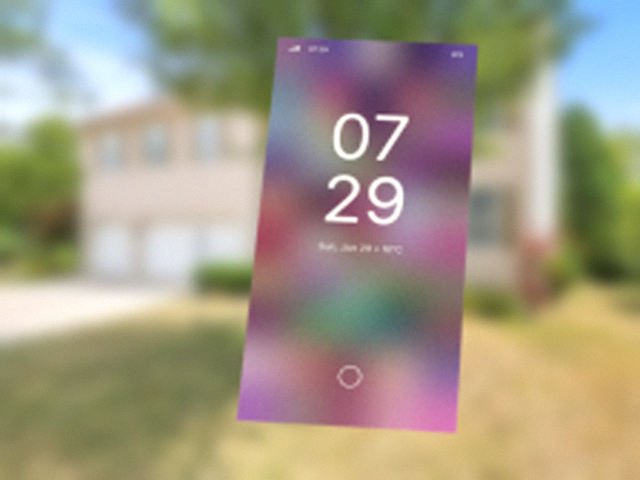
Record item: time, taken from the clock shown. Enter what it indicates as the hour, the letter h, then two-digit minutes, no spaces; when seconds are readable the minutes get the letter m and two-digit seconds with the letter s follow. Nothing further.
7h29
